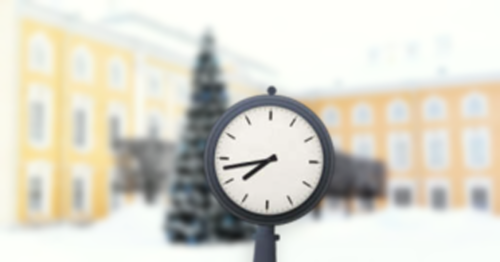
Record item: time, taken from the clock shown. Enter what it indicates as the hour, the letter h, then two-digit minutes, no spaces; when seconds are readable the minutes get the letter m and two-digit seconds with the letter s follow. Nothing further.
7h43
